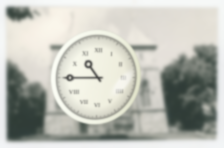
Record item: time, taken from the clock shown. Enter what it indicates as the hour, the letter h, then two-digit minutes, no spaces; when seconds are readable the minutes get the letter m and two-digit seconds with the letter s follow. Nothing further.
10h45
